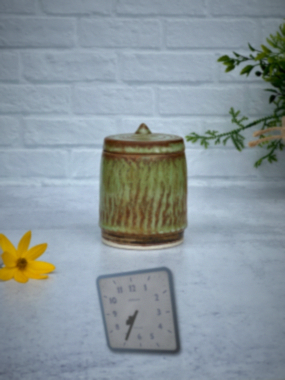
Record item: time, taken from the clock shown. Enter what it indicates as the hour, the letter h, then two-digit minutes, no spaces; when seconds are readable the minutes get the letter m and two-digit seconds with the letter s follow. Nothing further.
7h35
